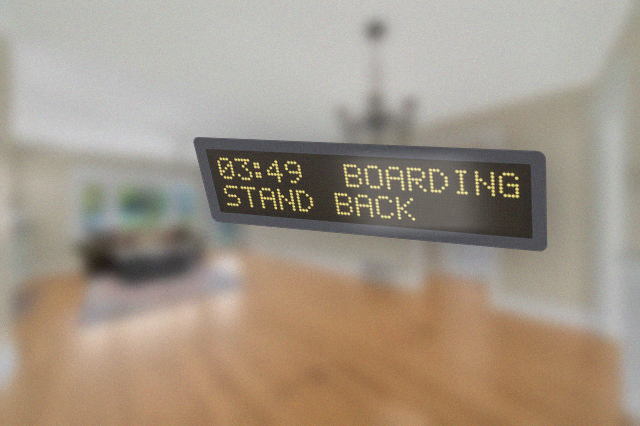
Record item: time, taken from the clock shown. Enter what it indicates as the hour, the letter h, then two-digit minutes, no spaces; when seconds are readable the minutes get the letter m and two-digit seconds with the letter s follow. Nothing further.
3h49
